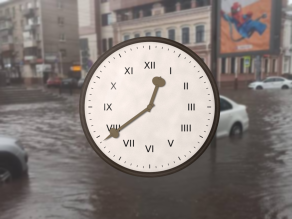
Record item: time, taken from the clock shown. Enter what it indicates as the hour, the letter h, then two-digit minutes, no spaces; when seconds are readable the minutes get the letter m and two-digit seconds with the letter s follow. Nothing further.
12h39
